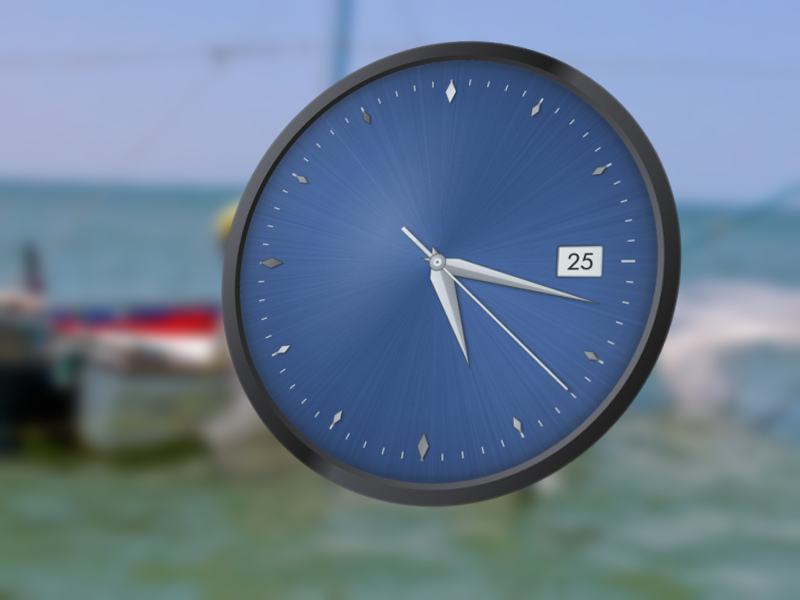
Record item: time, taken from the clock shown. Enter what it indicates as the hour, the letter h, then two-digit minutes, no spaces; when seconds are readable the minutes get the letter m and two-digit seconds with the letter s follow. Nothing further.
5h17m22s
